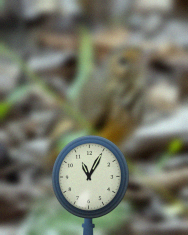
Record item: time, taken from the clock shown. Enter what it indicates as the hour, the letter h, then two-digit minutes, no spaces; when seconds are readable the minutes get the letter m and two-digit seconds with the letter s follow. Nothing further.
11h05
